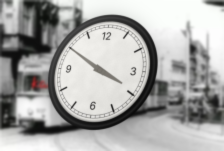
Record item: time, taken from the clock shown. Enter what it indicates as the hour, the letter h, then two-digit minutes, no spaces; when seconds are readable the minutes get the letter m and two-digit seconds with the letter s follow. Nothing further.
3h50
